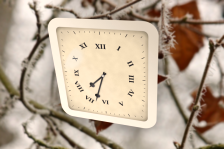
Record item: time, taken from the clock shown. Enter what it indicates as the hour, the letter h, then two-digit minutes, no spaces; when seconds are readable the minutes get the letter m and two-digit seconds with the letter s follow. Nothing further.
7h33
